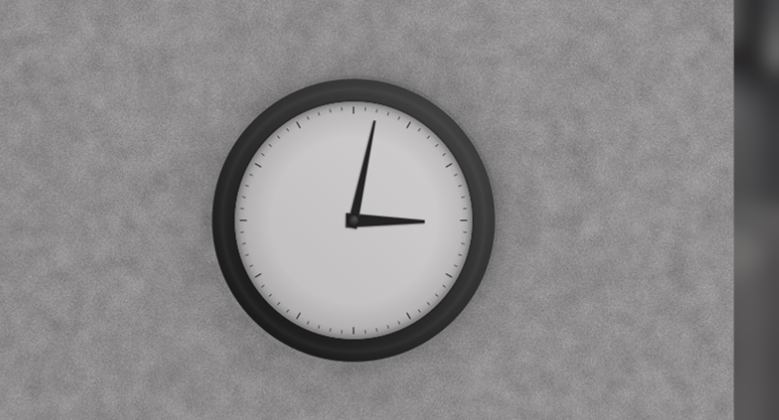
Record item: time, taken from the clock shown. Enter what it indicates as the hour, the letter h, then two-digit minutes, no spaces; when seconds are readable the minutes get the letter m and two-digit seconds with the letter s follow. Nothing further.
3h02
